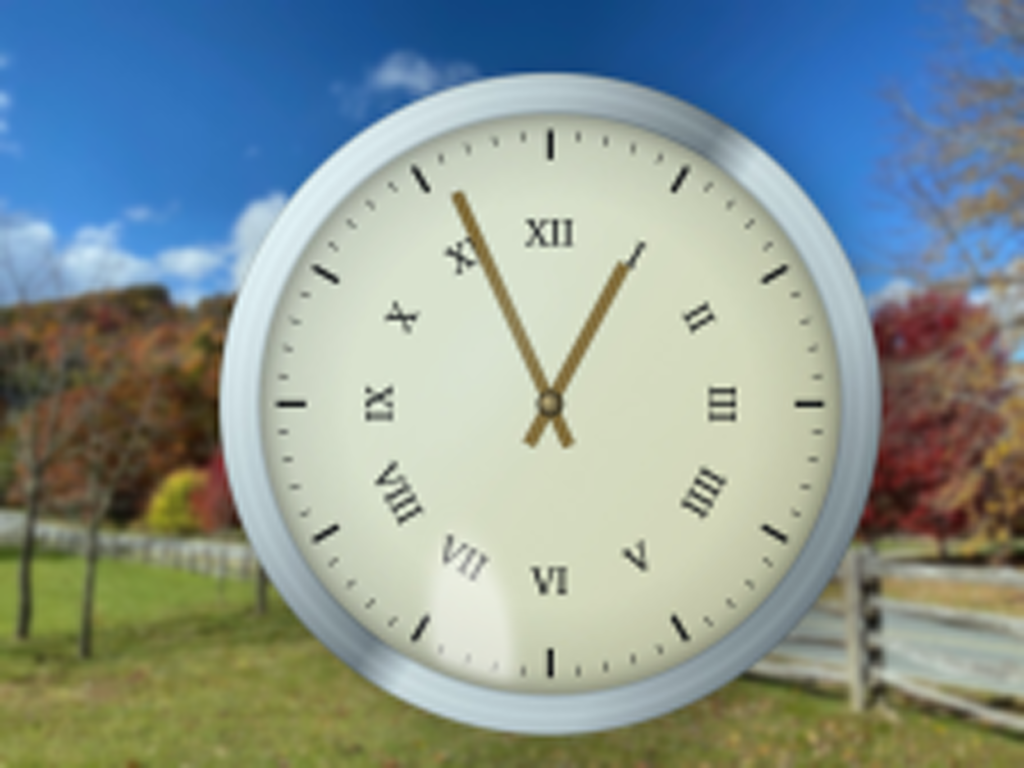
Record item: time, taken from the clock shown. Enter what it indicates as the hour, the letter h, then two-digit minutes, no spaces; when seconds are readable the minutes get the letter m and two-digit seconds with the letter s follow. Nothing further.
12h56
